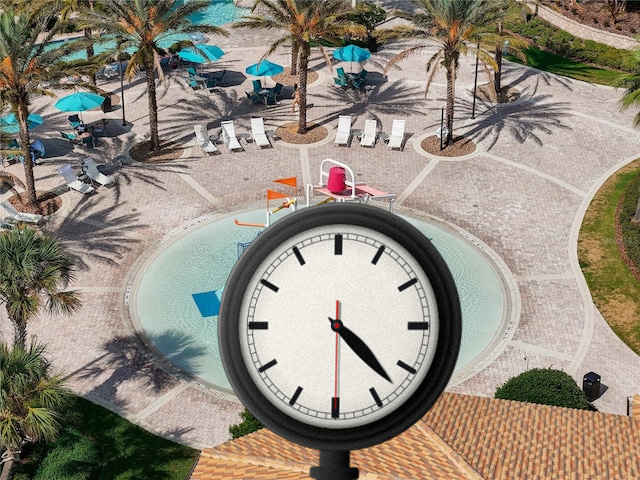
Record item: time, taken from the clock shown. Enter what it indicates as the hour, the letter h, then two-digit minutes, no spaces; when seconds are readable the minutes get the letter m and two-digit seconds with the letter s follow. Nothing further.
4h22m30s
